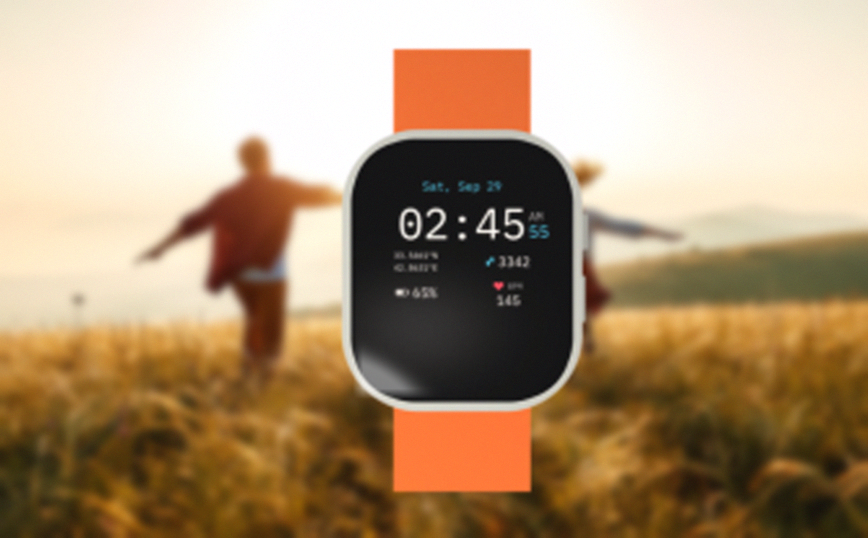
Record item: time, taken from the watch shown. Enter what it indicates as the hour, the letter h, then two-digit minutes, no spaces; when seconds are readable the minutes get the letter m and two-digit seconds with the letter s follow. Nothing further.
2h45
